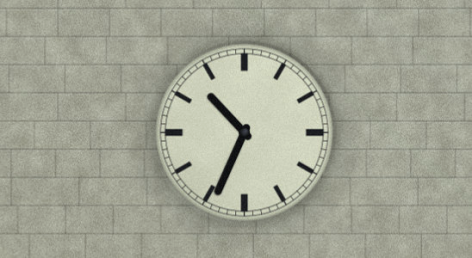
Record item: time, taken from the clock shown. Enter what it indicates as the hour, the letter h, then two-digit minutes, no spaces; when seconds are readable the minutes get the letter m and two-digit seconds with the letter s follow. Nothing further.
10h34
